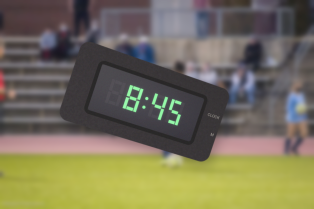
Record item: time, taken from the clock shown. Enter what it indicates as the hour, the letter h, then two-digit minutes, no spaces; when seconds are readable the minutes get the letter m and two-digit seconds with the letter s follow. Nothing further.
8h45
